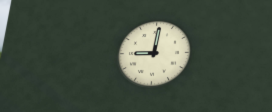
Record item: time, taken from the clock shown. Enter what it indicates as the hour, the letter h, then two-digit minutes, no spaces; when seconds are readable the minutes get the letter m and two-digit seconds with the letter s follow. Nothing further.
9h01
